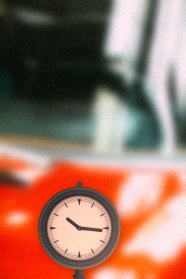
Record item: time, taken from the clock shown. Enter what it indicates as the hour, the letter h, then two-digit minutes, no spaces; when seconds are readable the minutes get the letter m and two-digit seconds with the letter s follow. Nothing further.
10h16
